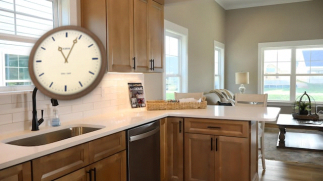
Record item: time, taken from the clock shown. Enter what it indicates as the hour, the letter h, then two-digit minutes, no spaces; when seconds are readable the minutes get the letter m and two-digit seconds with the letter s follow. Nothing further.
11h04
